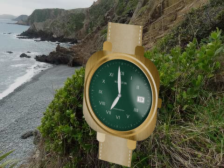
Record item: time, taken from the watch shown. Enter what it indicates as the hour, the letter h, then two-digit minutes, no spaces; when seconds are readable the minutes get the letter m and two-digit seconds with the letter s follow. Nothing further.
6h59
